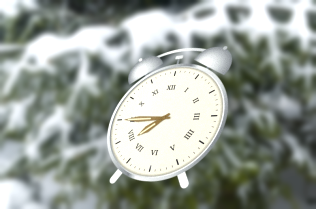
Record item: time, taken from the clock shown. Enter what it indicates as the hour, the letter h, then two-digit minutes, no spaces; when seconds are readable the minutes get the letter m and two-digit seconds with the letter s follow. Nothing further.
7h45
